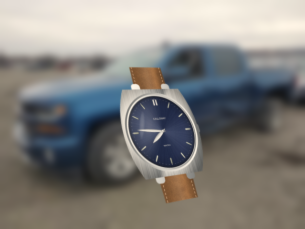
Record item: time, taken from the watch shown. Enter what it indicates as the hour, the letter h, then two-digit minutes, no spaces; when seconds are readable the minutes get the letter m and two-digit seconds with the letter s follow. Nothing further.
7h46
